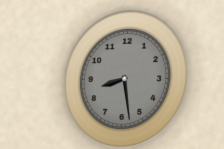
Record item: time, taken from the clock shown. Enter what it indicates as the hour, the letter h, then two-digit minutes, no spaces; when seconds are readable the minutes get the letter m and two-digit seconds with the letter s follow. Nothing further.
8h28
